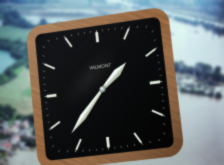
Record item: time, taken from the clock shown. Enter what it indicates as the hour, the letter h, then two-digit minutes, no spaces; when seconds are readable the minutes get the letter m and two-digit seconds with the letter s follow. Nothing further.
1h37
